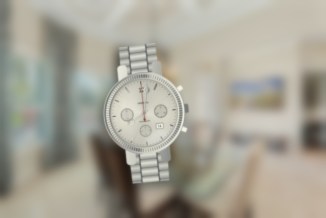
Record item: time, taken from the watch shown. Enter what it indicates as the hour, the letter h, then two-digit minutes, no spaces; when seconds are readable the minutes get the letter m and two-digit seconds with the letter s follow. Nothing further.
8h02
